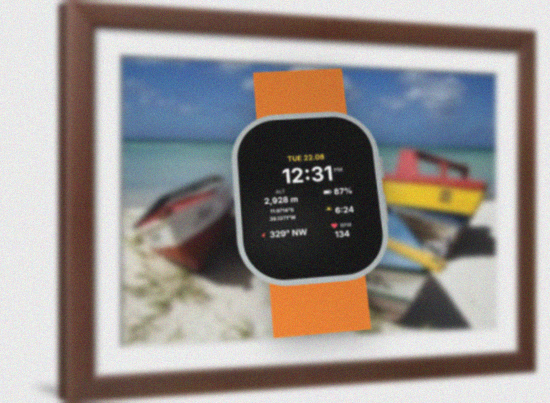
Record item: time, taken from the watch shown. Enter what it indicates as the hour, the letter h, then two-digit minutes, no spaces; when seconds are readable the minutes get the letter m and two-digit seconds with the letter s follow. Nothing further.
12h31
